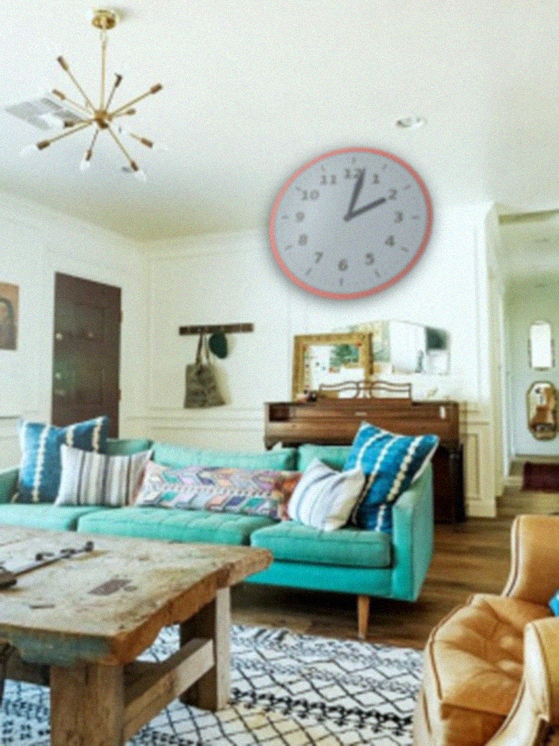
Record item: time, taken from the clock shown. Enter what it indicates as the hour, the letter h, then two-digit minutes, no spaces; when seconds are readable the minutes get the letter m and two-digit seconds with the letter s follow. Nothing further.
2h02
